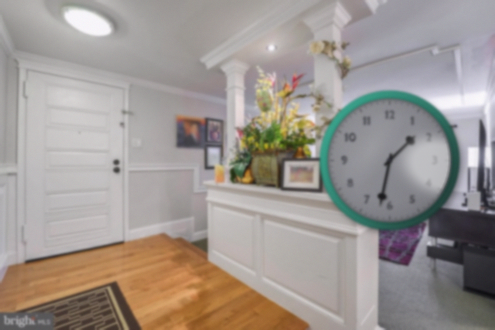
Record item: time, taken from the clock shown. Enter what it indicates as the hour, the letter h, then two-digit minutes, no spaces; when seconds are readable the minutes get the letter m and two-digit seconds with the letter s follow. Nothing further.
1h32
